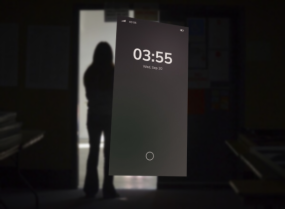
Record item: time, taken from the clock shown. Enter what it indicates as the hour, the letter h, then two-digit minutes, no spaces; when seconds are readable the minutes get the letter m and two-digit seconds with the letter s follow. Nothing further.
3h55
